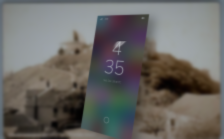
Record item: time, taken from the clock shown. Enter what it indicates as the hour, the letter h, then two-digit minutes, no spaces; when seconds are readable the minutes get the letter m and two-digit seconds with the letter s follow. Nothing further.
4h35
